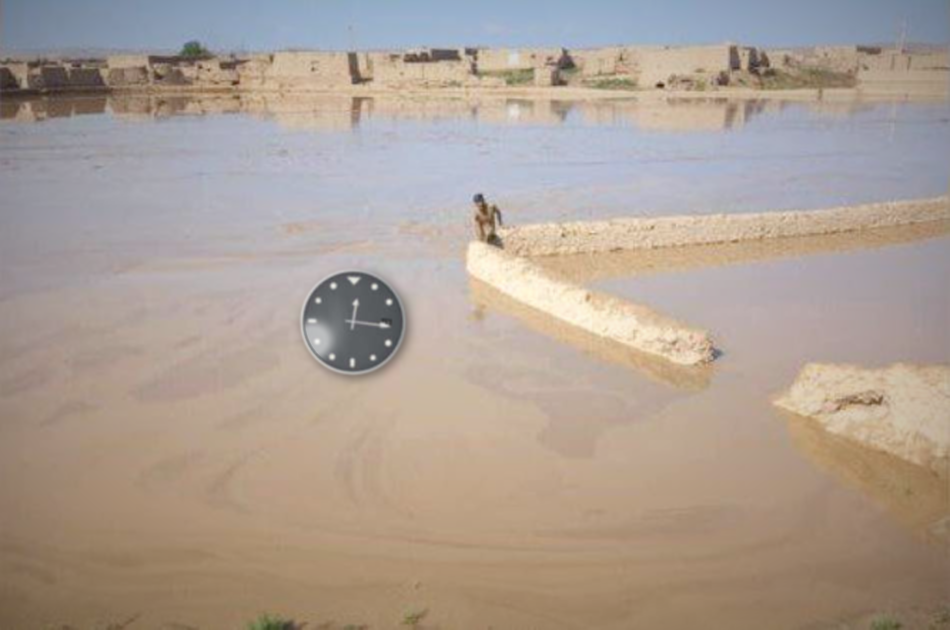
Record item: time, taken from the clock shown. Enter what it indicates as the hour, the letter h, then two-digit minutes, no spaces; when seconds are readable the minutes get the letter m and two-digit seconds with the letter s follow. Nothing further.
12h16
